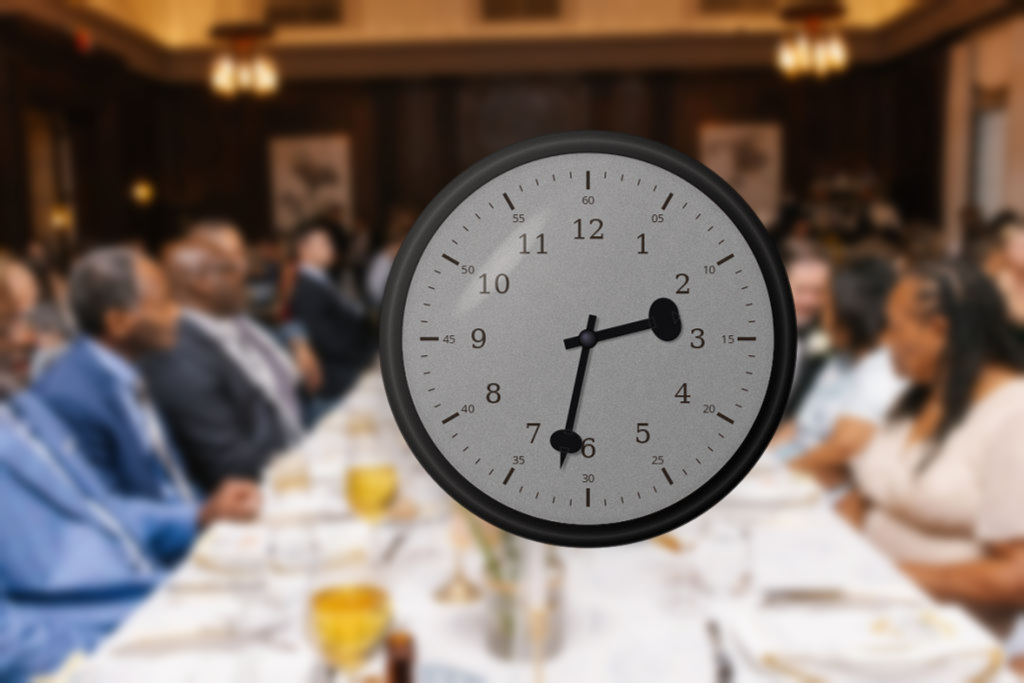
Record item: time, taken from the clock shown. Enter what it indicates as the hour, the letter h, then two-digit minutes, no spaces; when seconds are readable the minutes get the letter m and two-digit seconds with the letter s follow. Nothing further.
2h32
